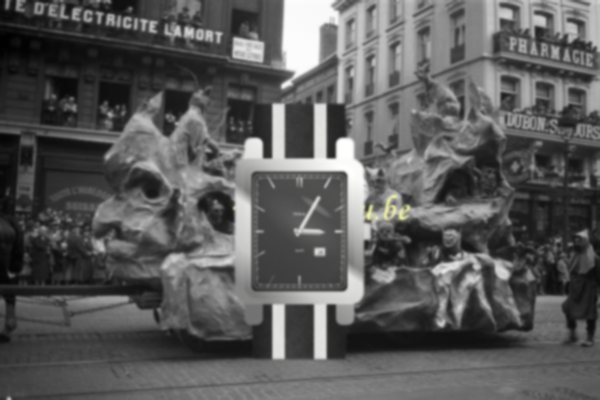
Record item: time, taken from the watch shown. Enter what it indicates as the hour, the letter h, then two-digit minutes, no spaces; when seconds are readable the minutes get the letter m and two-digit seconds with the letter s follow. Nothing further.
3h05
